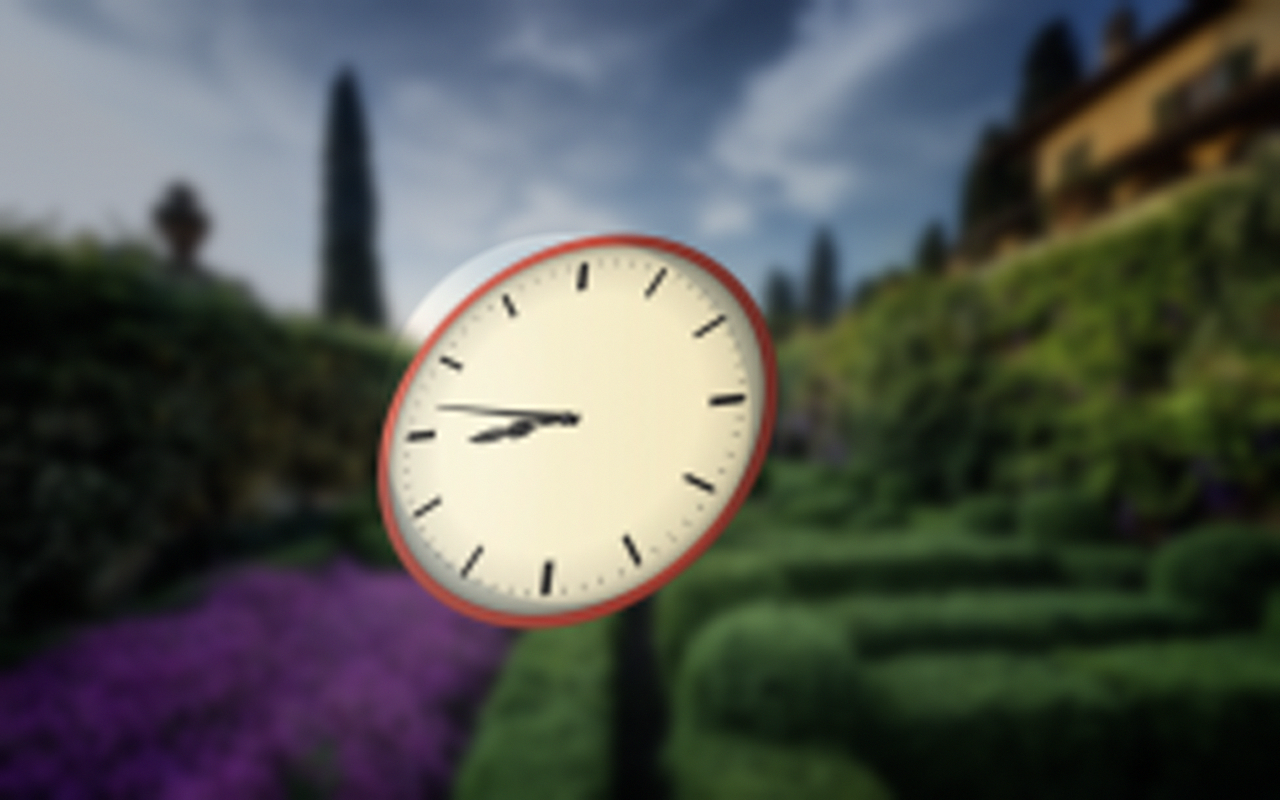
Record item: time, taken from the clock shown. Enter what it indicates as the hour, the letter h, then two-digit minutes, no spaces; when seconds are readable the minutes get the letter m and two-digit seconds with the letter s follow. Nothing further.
8h47
